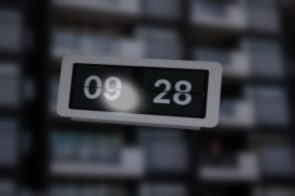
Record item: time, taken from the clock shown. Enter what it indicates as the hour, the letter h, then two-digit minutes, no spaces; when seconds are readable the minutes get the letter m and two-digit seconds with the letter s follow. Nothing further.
9h28
